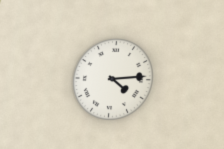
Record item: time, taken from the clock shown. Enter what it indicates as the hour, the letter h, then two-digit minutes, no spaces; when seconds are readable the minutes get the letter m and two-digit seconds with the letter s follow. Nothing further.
4h14
